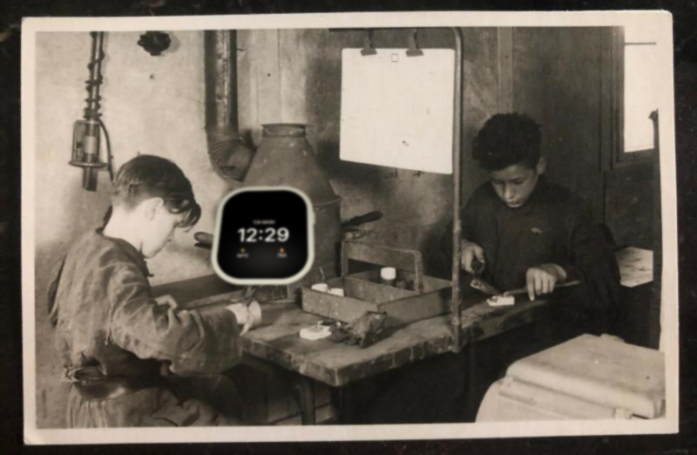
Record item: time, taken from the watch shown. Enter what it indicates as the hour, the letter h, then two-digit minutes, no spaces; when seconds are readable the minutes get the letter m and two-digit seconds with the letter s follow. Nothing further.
12h29
